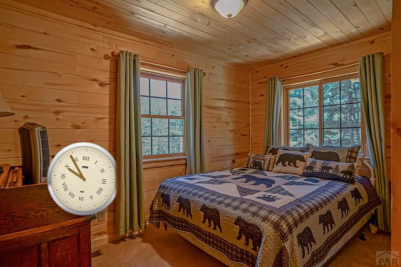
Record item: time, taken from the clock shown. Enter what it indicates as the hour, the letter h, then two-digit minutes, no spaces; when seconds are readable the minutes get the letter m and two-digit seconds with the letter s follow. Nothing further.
9h54
